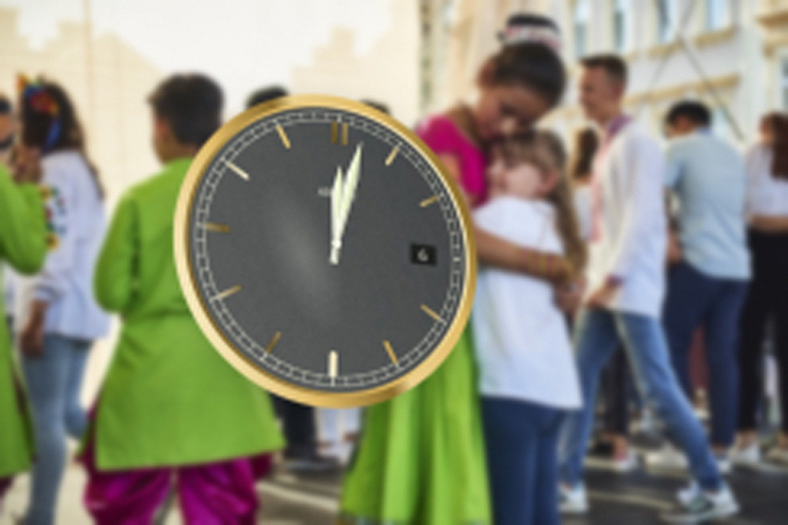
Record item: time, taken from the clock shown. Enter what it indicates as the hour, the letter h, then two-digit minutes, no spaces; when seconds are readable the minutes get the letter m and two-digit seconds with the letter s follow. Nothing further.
12h02
